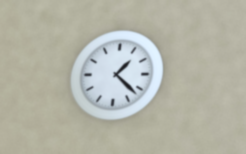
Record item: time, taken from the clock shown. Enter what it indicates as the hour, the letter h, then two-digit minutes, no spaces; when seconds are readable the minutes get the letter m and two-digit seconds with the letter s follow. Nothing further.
1h22
